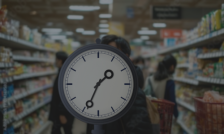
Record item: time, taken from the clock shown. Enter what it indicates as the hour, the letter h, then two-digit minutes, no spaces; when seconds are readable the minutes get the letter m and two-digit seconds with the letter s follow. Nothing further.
1h34
